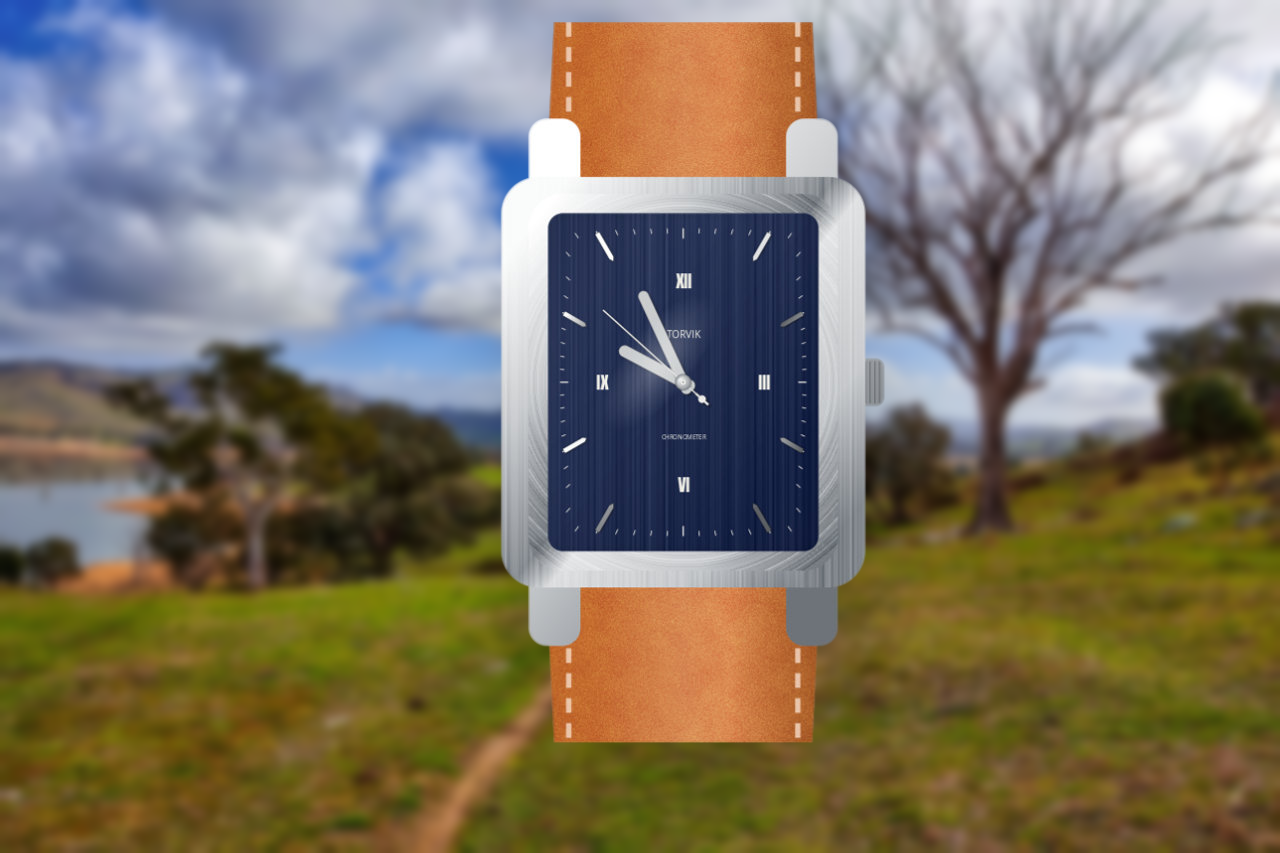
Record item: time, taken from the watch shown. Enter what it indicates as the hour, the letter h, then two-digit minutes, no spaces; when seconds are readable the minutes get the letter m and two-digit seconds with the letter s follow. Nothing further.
9h55m52s
